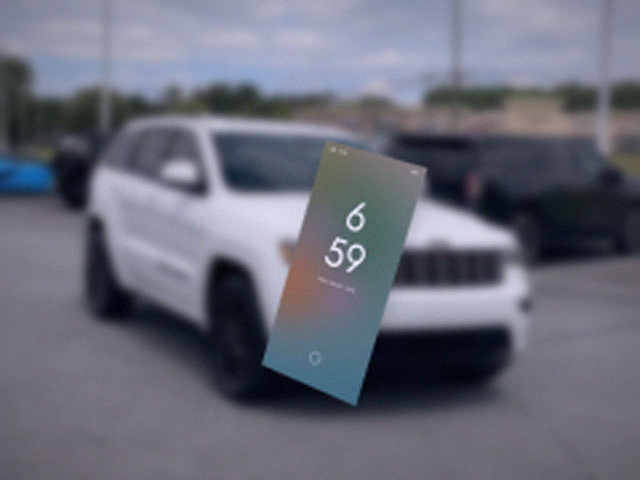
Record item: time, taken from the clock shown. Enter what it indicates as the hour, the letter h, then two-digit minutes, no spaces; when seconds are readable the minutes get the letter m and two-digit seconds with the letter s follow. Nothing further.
6h59
